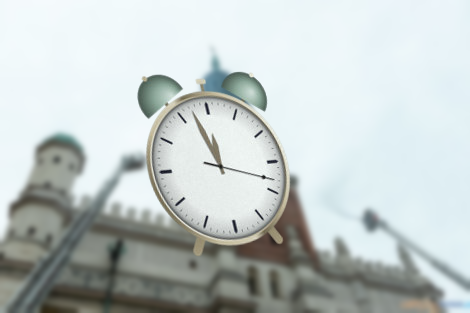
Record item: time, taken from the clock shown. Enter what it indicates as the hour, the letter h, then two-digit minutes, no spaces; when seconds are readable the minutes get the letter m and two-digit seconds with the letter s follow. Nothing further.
11h57m18s
